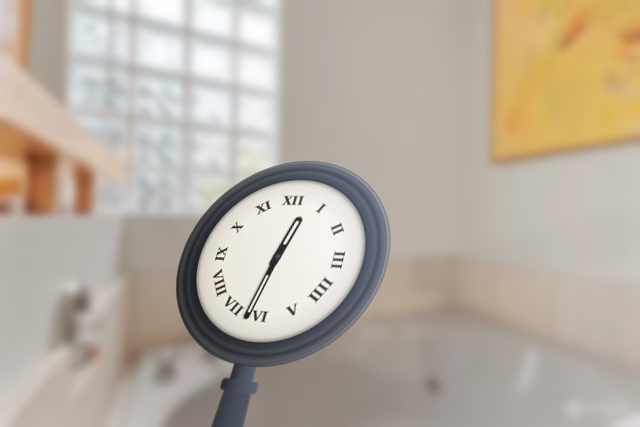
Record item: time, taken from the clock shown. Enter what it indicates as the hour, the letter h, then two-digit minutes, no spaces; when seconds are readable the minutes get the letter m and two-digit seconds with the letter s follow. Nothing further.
12h32
